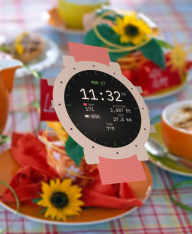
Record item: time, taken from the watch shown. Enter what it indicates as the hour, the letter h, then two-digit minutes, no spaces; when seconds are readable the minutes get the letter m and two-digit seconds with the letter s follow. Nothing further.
11h32
